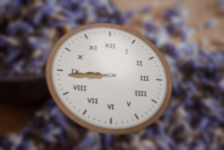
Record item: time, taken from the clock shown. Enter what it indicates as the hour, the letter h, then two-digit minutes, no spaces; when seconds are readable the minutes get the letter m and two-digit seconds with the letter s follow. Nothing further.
8h44
